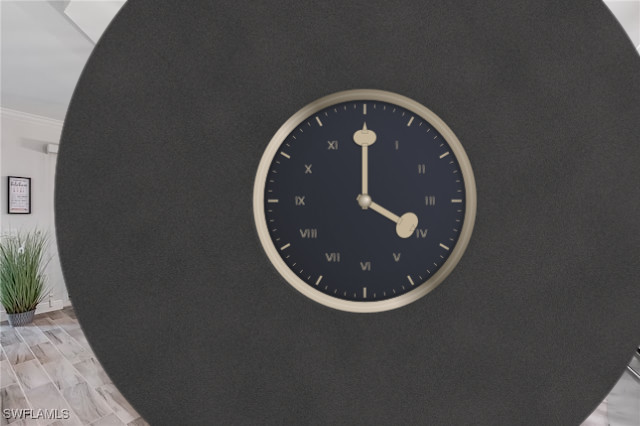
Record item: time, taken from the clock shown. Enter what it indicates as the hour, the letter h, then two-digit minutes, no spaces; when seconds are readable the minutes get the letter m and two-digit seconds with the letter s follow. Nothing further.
4h00
